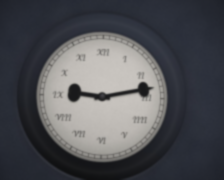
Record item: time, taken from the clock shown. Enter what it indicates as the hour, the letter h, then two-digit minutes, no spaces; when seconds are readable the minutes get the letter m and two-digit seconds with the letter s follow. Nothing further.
9h13
